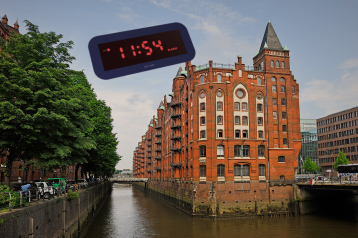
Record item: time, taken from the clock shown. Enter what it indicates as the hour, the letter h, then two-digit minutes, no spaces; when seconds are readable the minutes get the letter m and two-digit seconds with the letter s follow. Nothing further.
11h54
